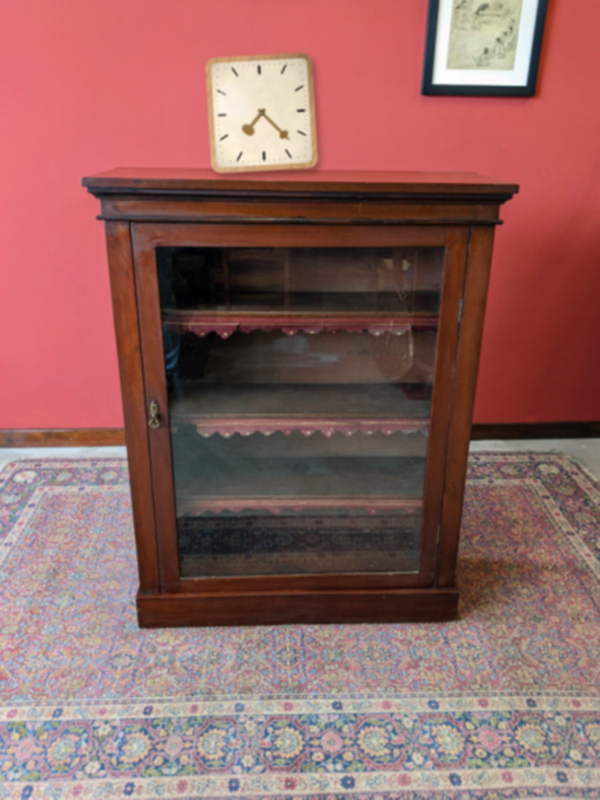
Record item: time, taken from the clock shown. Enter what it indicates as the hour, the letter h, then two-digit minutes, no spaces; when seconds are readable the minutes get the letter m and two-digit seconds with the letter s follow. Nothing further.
7h23
